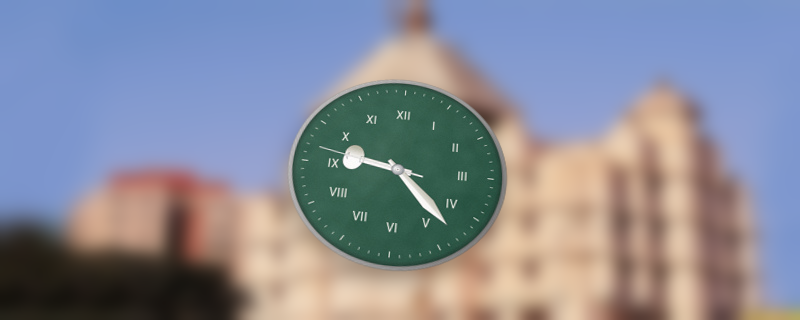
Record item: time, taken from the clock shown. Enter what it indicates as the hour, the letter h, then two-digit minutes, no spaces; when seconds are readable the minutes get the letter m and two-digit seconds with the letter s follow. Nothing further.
9h22m47s
